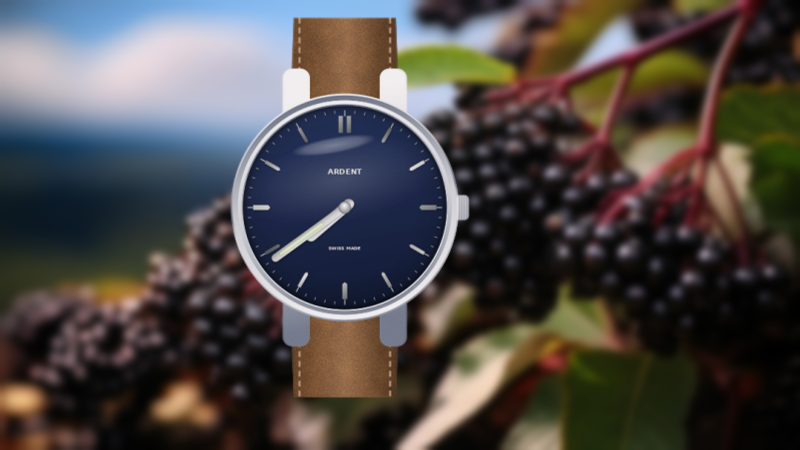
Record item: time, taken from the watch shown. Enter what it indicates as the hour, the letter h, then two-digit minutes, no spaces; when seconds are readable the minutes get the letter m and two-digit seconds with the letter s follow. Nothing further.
7h39
